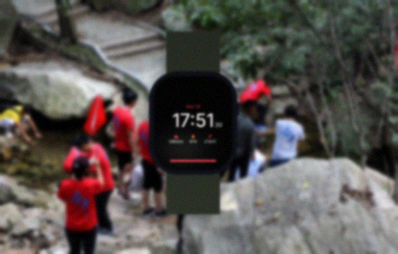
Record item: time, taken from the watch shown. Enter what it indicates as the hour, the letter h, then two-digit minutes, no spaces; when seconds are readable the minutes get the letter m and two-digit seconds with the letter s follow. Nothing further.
17h51
